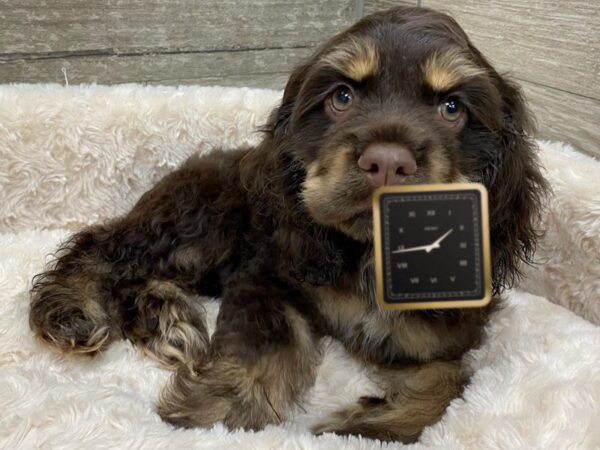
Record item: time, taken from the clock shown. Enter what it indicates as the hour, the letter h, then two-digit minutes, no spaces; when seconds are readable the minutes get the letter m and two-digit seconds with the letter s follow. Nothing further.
1h44
